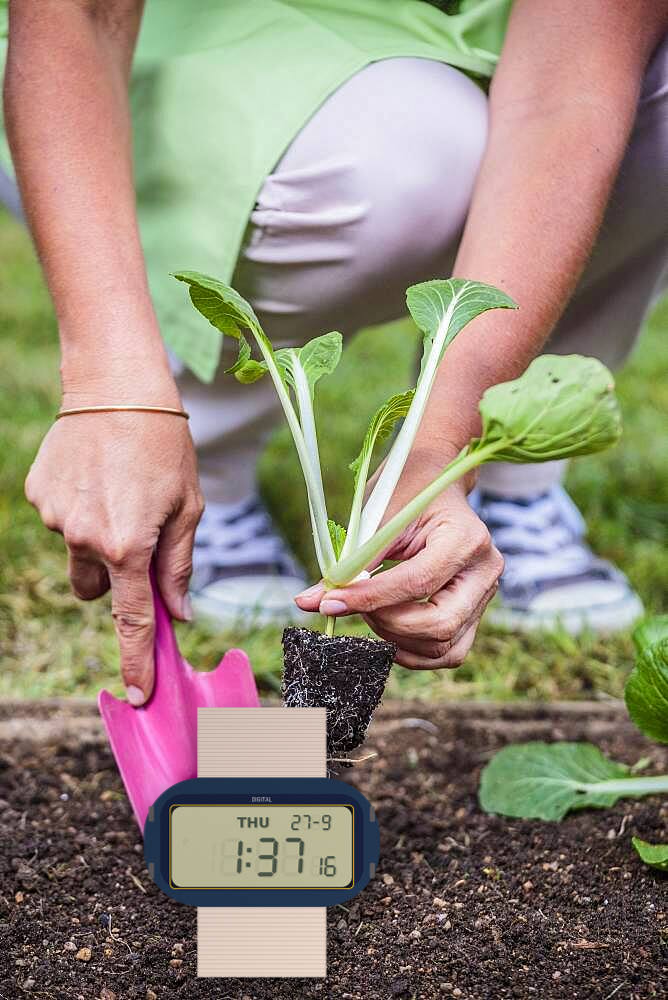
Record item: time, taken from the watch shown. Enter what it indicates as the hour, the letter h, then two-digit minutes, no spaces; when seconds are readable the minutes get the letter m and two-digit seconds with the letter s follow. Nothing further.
1h37m16s
